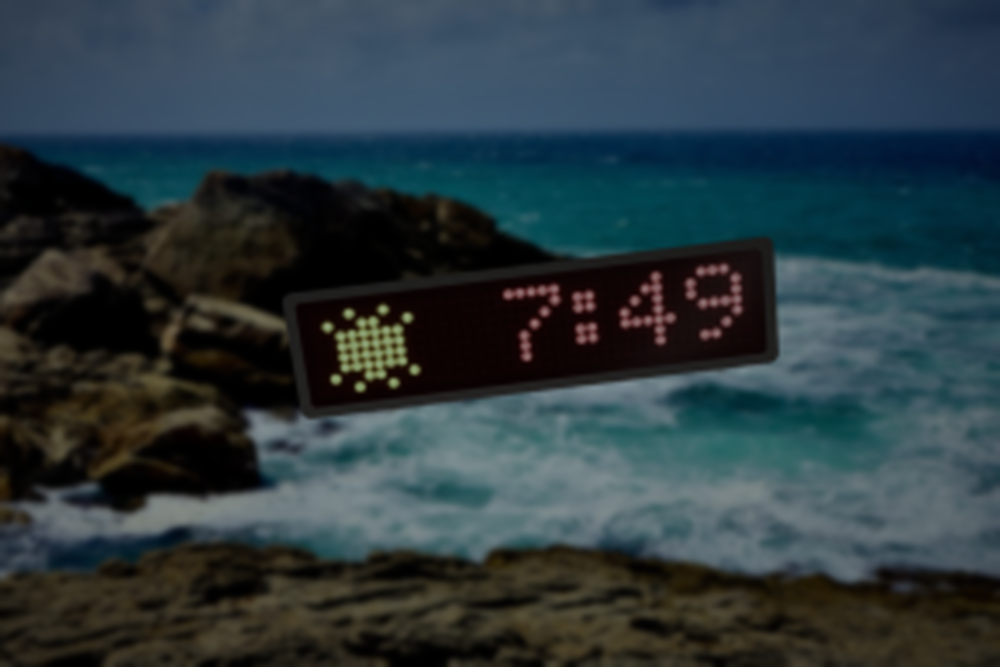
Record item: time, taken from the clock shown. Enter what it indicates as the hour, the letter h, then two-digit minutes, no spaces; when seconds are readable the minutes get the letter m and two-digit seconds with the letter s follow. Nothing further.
7h49
